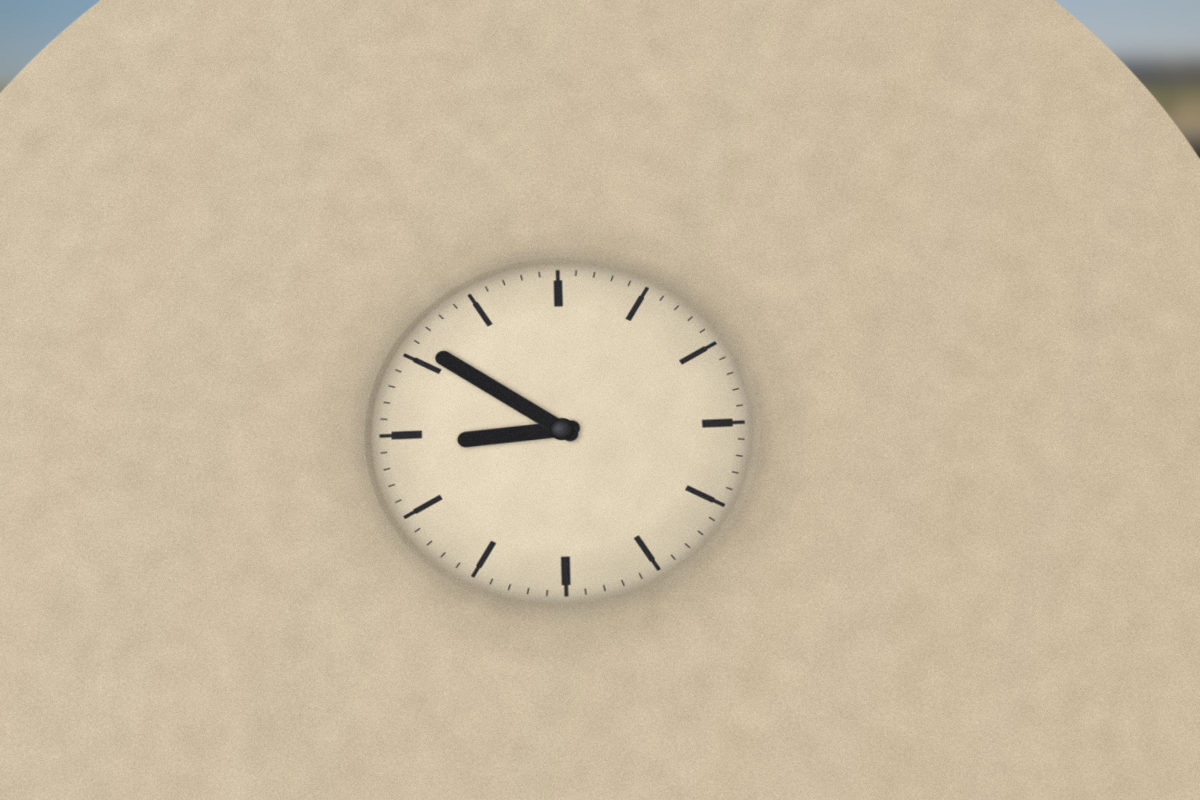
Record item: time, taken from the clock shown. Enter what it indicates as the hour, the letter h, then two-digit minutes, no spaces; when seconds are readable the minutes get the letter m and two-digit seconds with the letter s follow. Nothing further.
8h51
